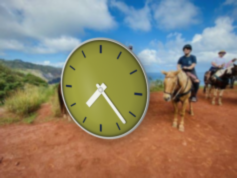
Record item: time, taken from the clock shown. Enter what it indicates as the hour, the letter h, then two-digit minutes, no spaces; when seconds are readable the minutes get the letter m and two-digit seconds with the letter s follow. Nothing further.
7h23
